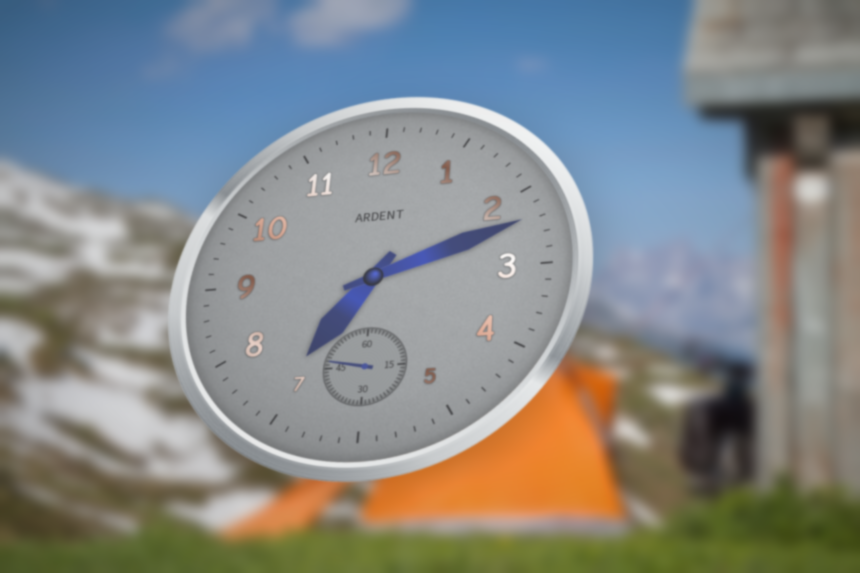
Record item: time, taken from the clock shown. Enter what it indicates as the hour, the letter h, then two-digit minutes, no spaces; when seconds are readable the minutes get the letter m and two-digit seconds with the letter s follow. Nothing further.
7h11m47s
